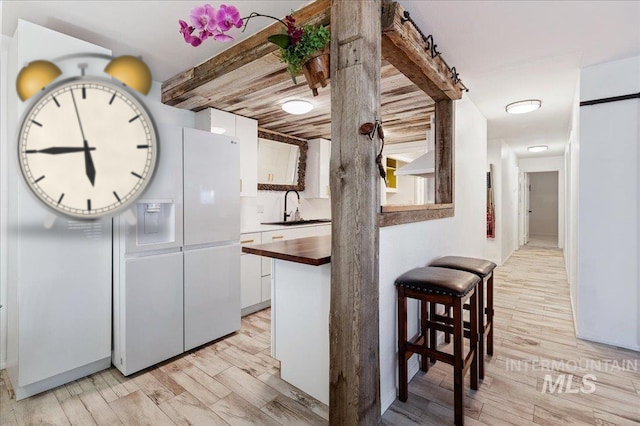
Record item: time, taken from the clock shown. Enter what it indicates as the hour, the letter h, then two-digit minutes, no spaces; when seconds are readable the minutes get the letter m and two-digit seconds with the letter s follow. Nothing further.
5h44m58s
